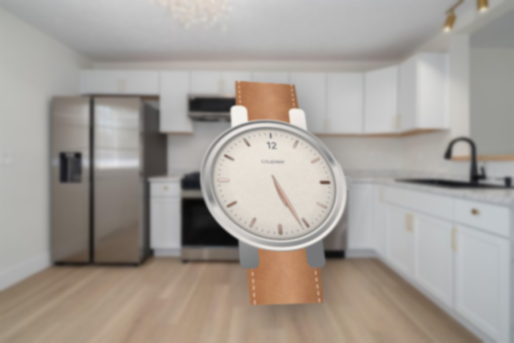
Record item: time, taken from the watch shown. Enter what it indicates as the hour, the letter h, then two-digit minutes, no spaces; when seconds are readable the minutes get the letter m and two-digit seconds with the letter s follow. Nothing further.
5h26
